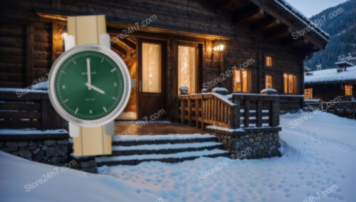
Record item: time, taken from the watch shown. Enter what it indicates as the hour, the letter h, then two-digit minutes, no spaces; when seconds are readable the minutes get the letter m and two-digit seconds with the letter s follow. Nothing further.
4h00
